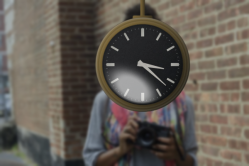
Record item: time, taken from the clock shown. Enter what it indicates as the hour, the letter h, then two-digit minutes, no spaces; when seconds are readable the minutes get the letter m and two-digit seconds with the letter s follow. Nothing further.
3h22
